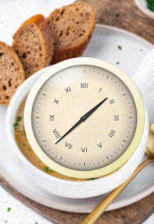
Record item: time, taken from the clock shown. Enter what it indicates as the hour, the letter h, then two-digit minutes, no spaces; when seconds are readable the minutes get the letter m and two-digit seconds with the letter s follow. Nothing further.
1h38
